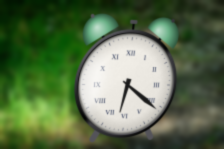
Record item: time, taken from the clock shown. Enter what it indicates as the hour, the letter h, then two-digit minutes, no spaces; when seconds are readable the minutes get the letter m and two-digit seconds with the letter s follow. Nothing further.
6h21
